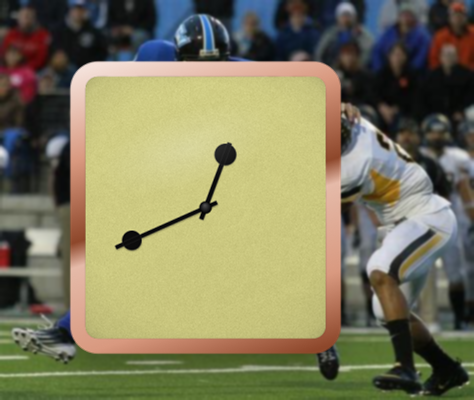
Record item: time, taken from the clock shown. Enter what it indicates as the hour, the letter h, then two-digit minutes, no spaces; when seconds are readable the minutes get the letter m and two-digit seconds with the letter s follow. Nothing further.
12h41
